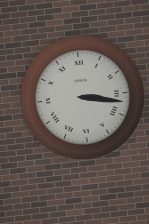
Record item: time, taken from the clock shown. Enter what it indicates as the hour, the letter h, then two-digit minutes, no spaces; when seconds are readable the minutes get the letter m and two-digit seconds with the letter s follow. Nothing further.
3h17
